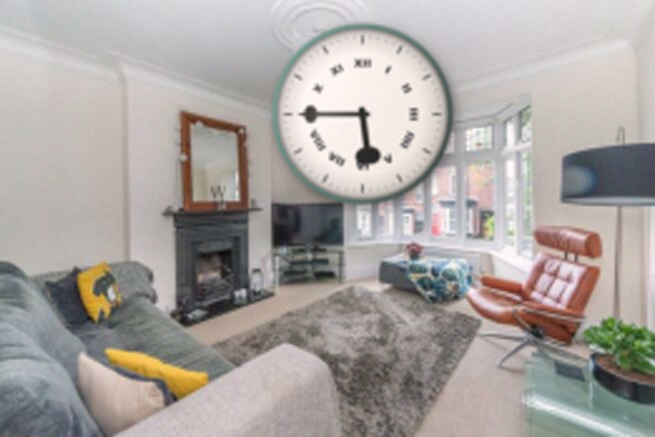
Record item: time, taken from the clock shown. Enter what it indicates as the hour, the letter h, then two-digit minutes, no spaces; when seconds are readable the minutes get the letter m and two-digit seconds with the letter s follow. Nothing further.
5h45
